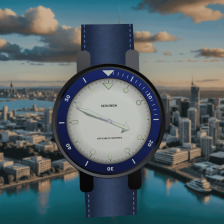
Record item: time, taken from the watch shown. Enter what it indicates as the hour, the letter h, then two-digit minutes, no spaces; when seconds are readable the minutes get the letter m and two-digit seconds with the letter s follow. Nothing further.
3h49
